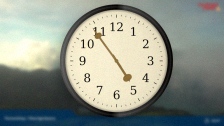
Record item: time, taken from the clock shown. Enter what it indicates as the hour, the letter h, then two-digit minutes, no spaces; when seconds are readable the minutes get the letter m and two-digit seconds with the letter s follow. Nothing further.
4h54
